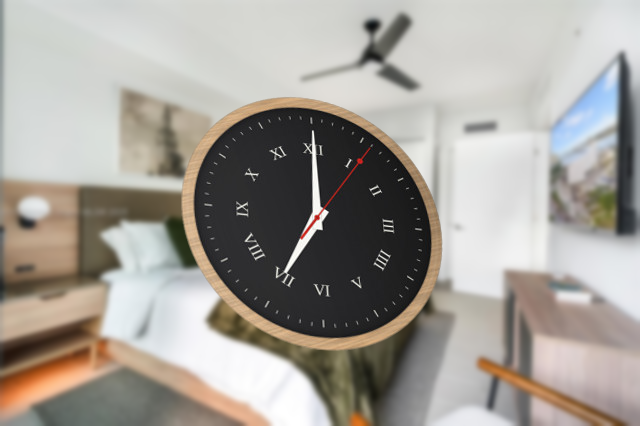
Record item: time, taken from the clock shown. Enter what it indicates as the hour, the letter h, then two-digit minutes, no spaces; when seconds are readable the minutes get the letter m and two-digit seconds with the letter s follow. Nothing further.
7h00m06s
